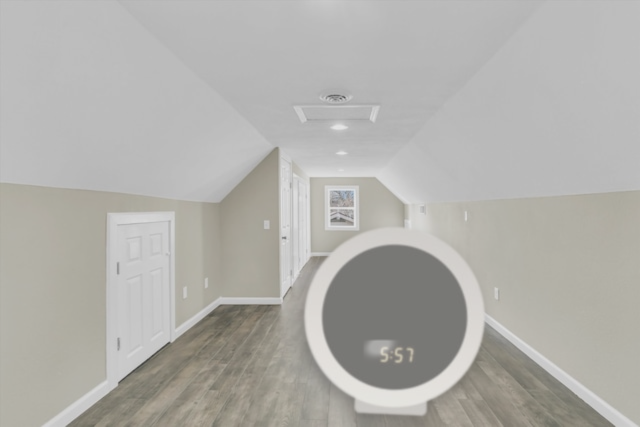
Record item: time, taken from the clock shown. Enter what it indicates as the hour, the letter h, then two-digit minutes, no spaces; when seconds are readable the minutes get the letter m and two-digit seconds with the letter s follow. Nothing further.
5h57
